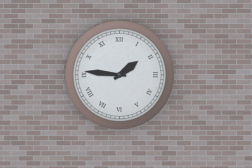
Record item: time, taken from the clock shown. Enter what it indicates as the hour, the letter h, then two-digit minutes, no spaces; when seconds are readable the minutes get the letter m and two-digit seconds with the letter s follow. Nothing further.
1h46
